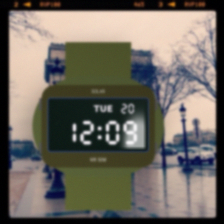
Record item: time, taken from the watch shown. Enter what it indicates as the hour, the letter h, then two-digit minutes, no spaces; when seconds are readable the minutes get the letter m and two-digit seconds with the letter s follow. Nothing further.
12h09
